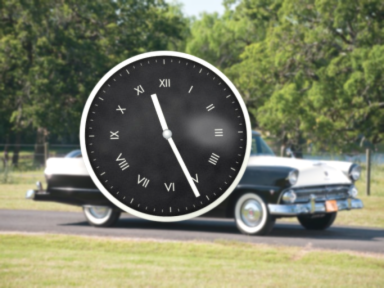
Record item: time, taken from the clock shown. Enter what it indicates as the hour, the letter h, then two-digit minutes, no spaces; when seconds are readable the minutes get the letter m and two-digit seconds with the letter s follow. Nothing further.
11h26
